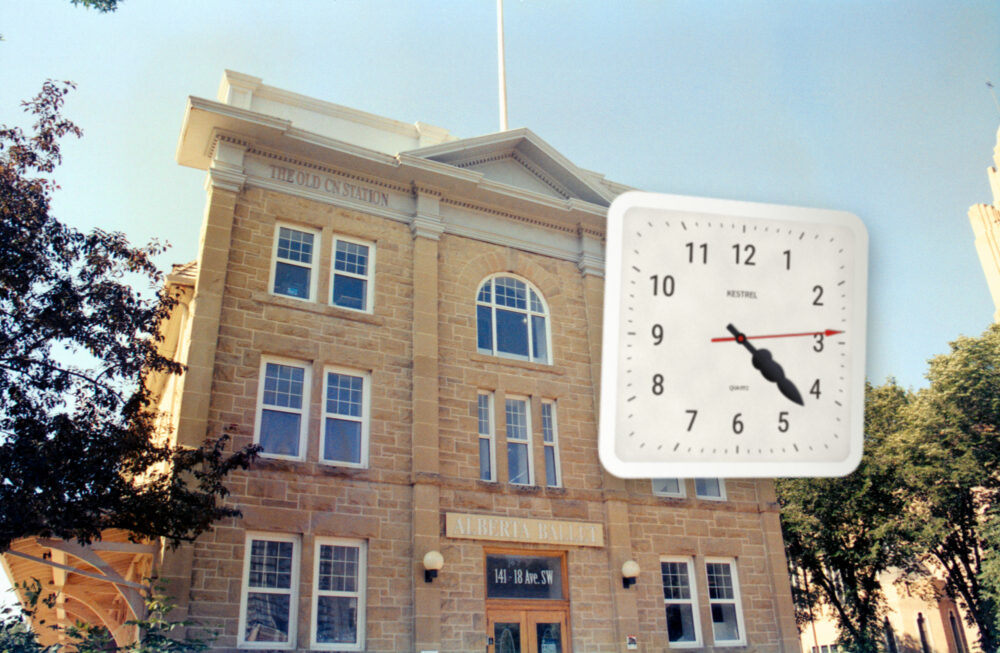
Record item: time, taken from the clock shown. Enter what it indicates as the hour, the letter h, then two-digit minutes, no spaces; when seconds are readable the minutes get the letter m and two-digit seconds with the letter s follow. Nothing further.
4h22m14s
